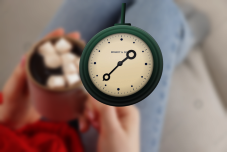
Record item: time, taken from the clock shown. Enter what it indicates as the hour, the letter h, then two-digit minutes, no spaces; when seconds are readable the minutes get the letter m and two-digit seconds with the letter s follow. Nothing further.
1h37
